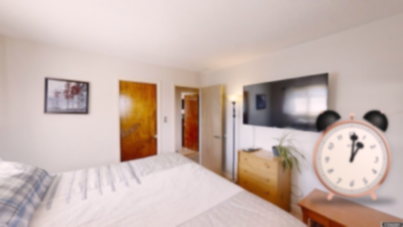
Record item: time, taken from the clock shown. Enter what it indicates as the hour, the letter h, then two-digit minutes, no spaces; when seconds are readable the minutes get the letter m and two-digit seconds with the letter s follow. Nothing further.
1h01
